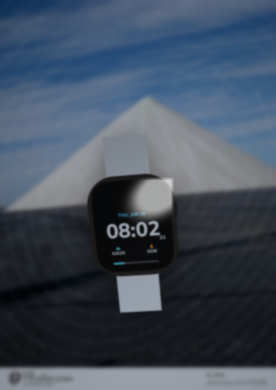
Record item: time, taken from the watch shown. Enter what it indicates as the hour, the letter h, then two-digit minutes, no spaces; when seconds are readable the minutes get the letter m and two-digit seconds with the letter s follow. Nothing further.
8h02
